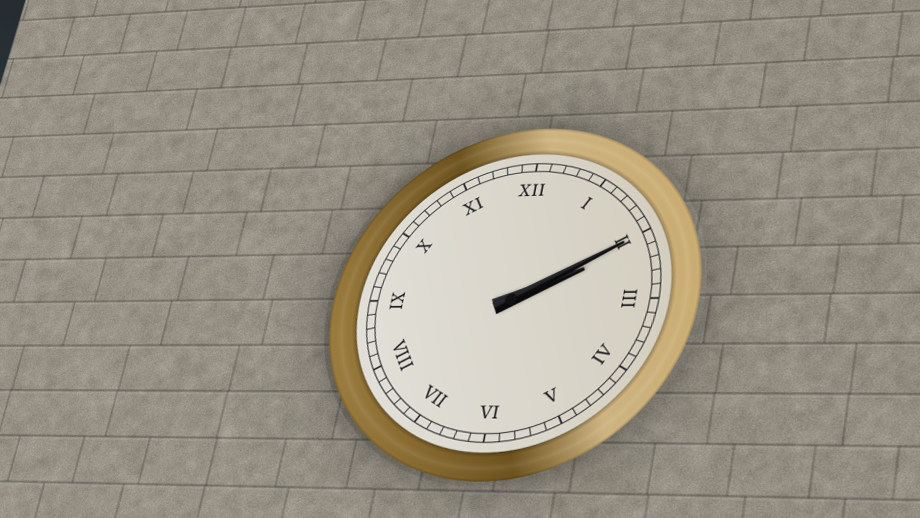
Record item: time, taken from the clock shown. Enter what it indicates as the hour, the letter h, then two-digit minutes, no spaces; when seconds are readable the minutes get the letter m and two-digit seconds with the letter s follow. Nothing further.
2h10
